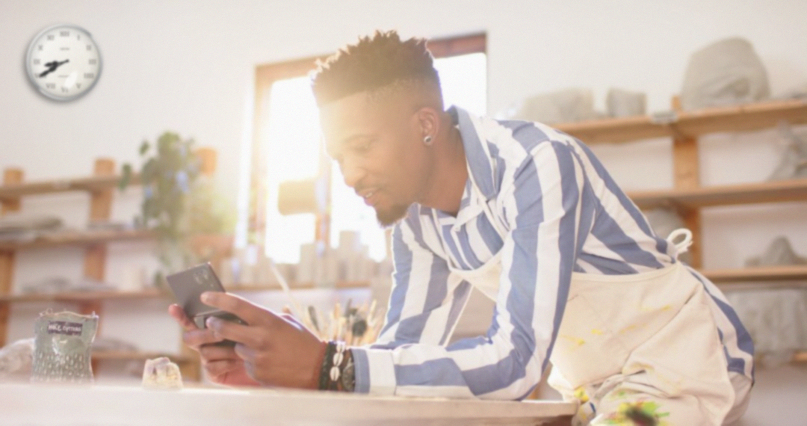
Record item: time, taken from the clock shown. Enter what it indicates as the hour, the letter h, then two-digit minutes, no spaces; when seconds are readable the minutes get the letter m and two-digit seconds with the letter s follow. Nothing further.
8h40
